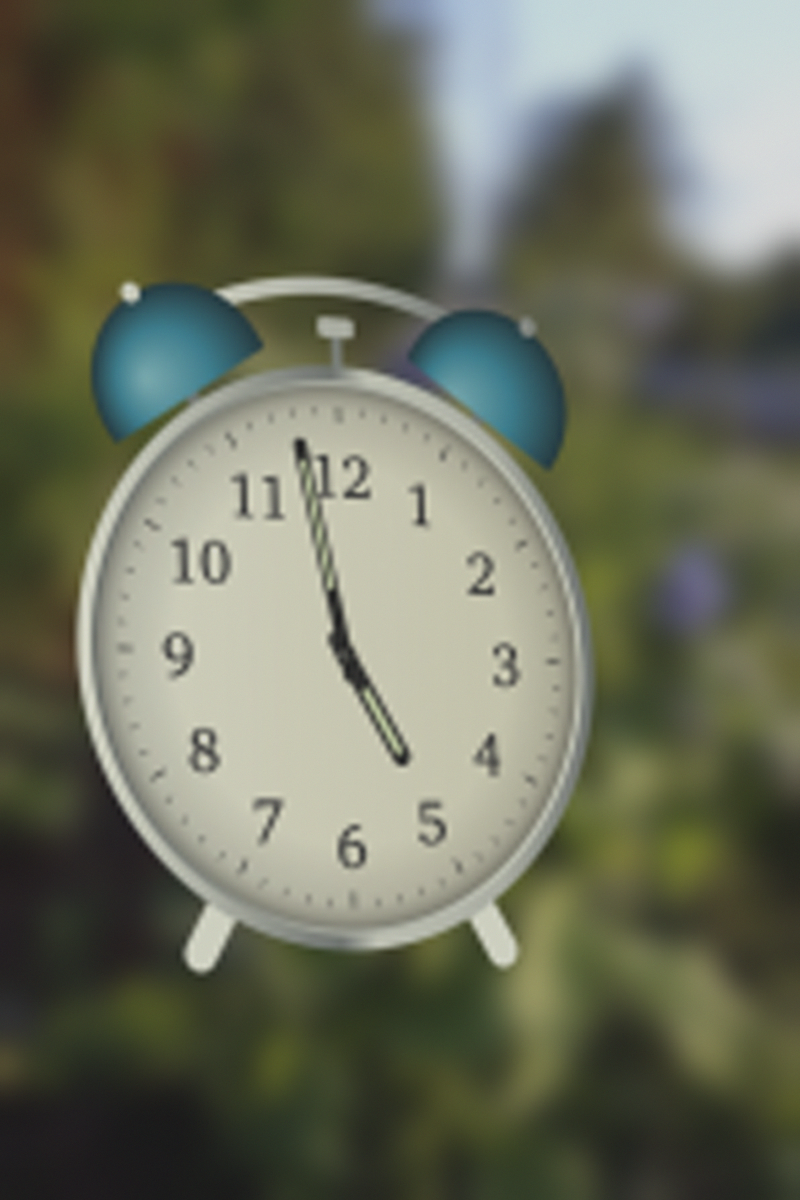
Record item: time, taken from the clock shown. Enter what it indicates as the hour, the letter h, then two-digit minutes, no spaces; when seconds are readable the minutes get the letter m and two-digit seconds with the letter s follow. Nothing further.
4h58
